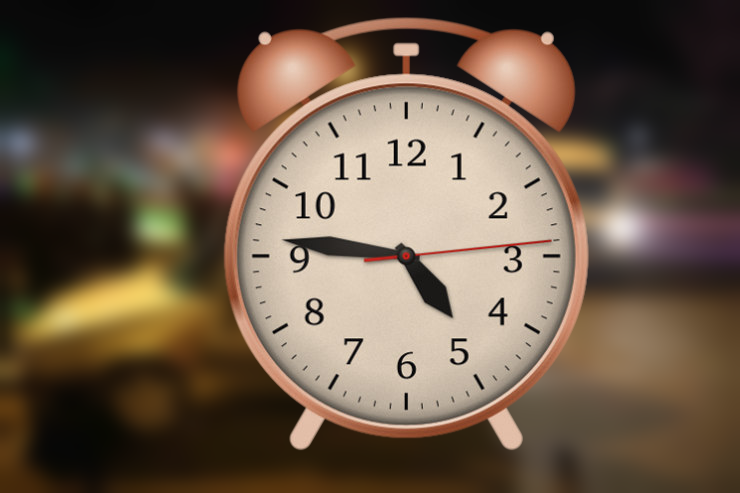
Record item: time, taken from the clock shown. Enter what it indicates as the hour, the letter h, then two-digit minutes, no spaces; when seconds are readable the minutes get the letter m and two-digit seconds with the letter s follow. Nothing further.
4h46m14s
